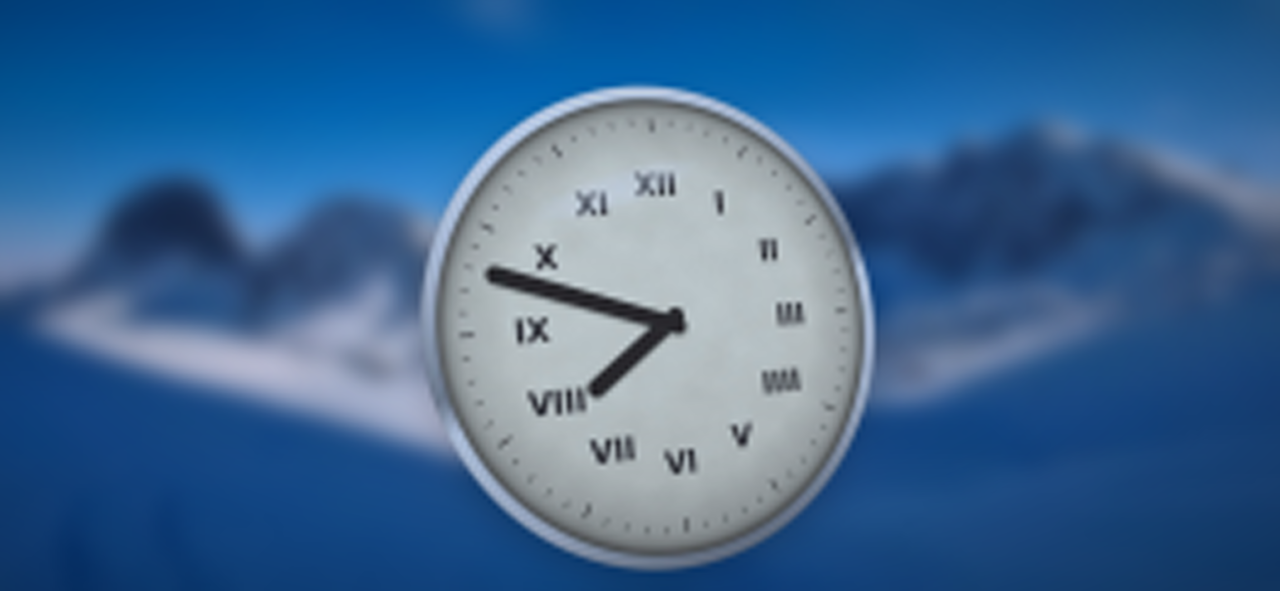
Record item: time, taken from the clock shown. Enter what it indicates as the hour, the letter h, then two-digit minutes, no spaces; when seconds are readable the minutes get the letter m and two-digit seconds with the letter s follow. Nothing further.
7h48
